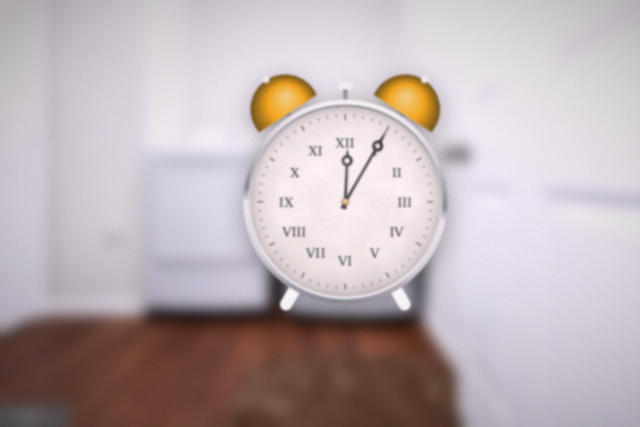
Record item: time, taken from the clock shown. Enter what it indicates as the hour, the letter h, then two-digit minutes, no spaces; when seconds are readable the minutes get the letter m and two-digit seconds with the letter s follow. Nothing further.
12h05
